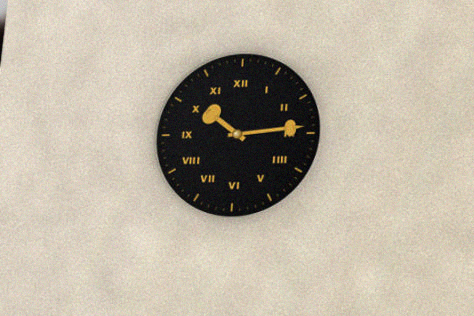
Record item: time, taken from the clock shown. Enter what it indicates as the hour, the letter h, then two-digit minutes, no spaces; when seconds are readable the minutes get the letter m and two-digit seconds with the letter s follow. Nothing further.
10h14
